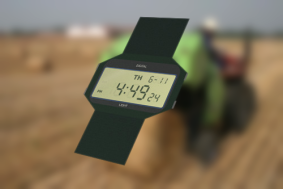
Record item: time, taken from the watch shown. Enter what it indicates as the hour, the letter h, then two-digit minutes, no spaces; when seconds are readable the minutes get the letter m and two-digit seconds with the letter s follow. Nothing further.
4h49m24s
